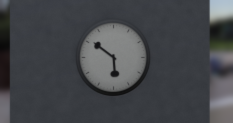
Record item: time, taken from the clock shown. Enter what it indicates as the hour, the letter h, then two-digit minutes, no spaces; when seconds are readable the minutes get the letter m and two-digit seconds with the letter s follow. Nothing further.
5h51
